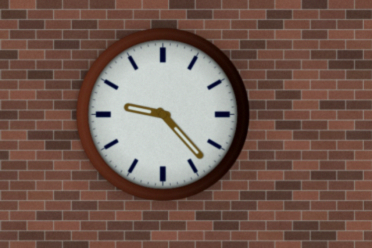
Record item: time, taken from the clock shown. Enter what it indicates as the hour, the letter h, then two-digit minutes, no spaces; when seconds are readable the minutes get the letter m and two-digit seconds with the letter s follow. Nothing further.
9h23
